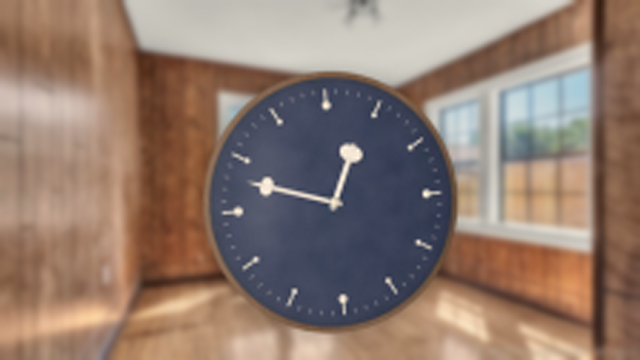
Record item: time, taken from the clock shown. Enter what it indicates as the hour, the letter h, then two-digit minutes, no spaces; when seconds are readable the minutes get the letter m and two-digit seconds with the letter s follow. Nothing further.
12h48
